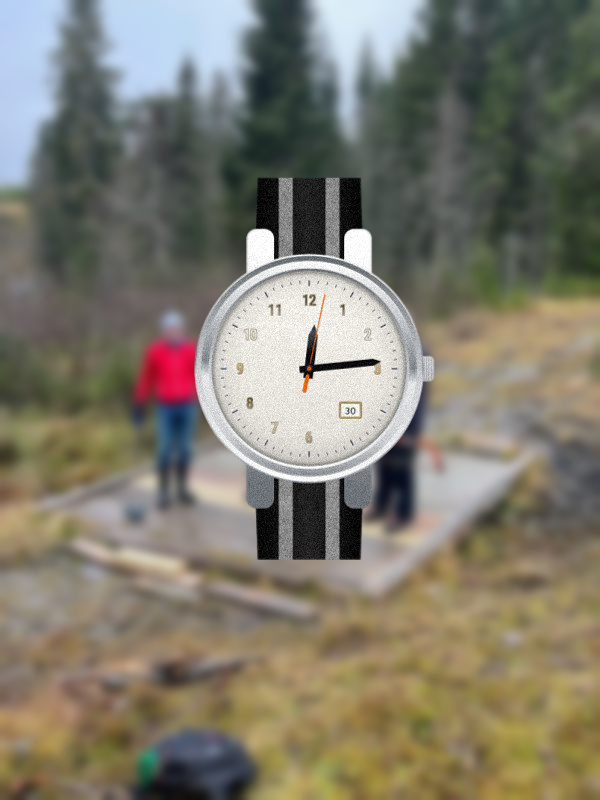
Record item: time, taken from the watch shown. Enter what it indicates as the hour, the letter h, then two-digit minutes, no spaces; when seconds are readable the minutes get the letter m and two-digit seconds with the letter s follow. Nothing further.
12h14m02s
